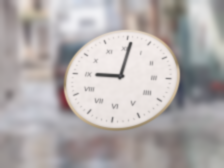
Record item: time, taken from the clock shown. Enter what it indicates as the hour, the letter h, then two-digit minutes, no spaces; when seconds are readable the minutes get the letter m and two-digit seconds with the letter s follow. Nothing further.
9h01
